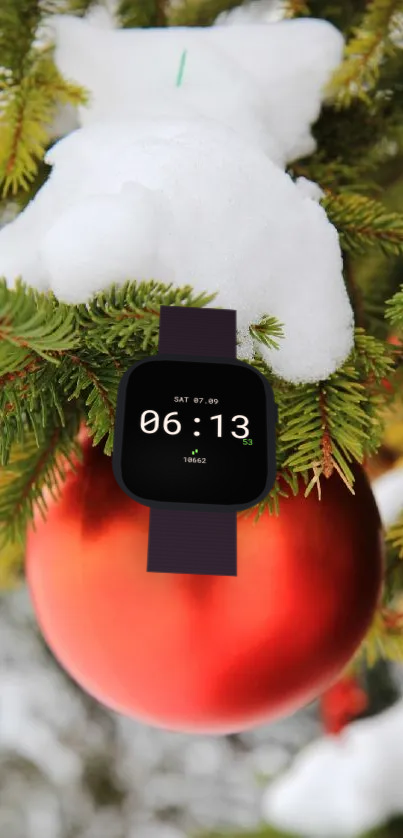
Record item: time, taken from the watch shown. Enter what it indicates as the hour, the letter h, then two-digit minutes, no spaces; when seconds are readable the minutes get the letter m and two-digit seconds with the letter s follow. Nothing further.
6h13m53s
